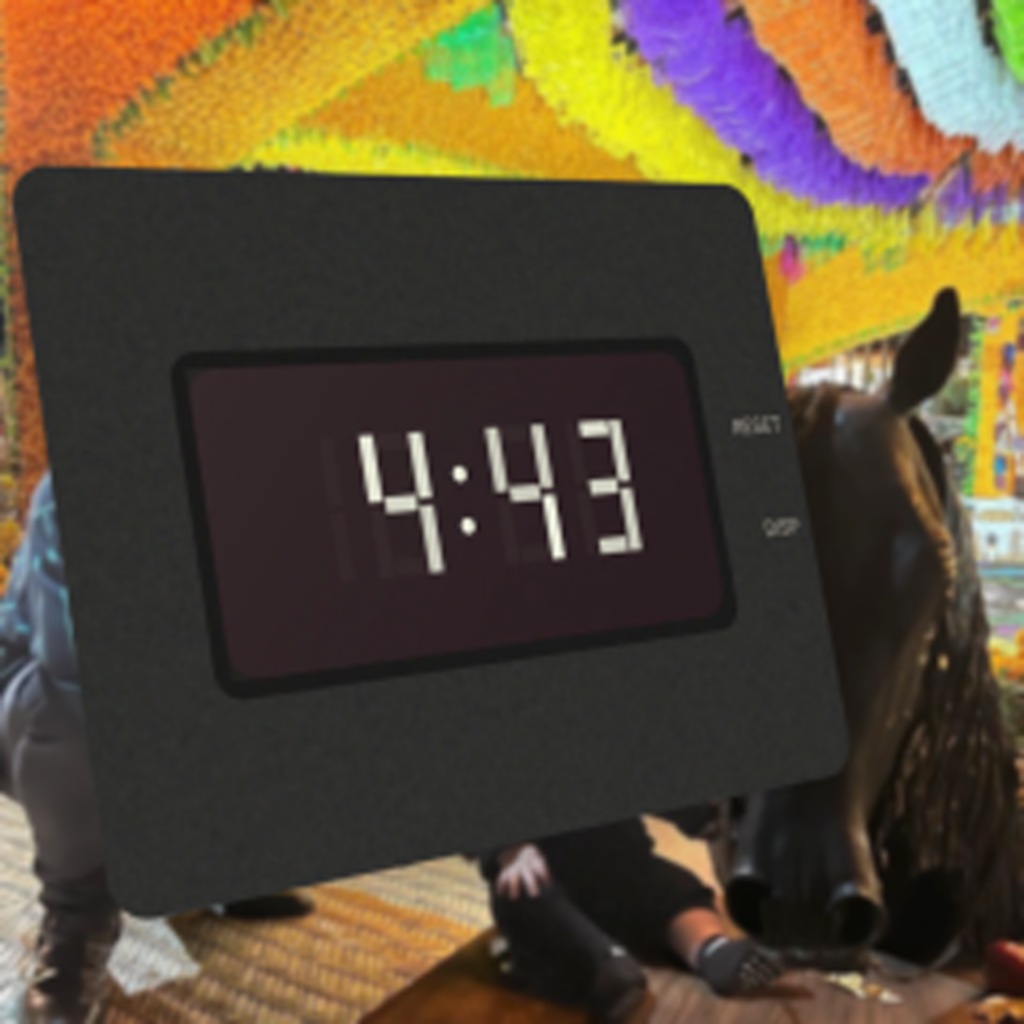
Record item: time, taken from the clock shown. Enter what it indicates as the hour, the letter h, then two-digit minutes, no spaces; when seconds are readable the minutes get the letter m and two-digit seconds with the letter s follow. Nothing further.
4h43
